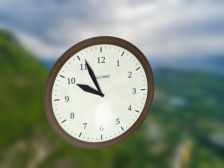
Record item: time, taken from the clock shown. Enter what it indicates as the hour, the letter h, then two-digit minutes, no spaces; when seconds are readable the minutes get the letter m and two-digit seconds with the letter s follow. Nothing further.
9h56
